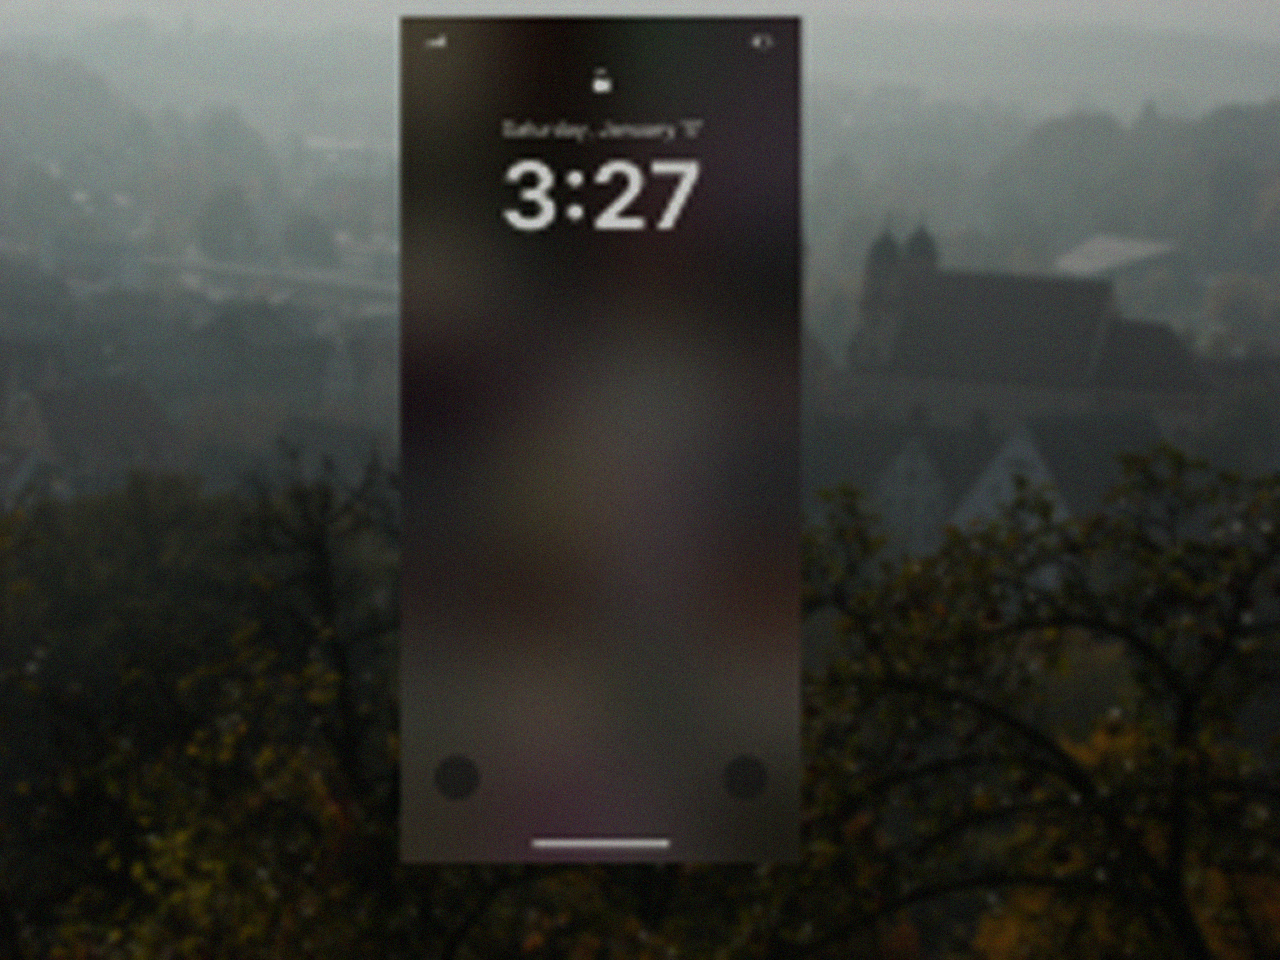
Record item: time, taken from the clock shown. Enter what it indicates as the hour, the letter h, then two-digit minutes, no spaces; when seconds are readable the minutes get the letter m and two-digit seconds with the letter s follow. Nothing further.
3h27
